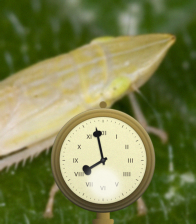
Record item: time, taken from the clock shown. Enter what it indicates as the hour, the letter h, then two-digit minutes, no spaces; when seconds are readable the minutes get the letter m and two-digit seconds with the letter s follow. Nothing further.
7h58
